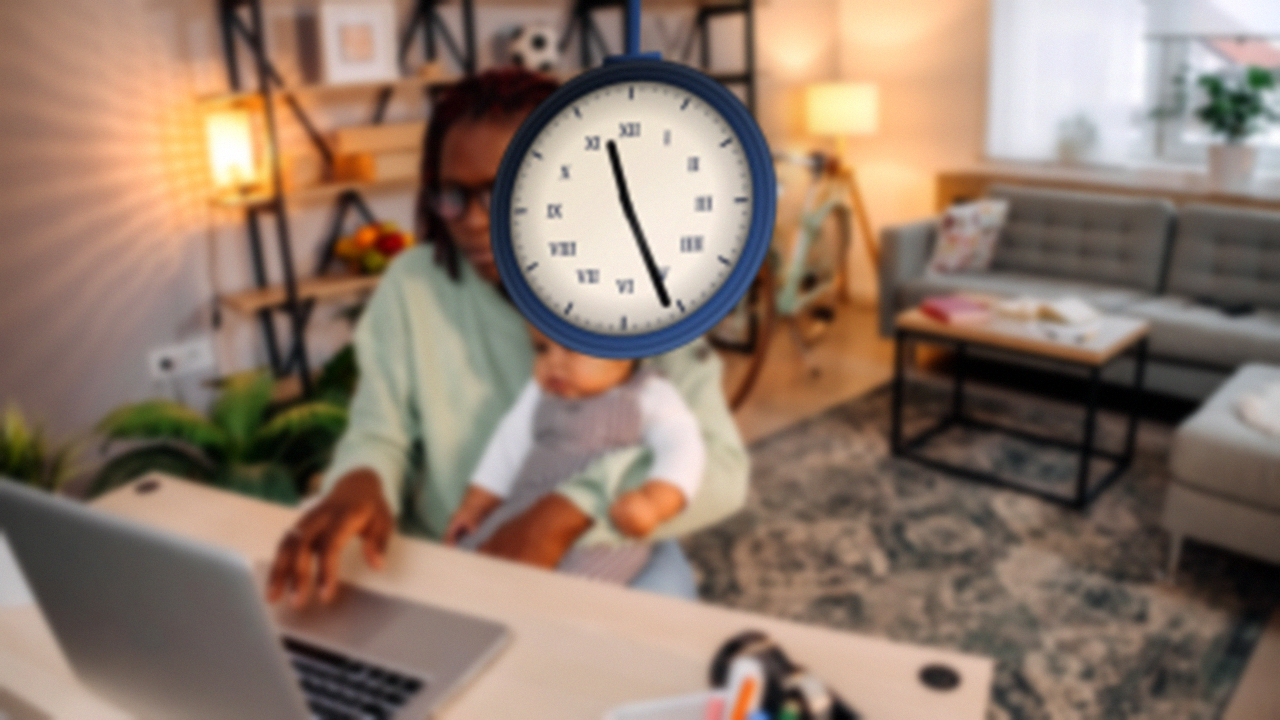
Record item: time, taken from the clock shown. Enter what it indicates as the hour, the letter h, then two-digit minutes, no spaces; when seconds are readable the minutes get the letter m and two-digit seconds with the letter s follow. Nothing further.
11h26
